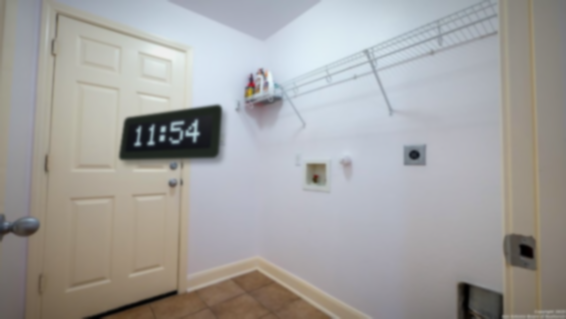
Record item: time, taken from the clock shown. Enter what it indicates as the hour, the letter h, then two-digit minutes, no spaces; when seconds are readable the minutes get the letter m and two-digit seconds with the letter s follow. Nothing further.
11h54
